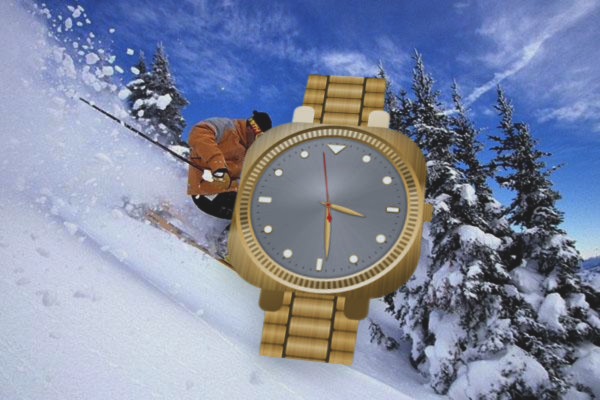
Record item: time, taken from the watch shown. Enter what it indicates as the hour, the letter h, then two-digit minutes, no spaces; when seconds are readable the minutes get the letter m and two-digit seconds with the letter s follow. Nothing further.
3h28m58s
